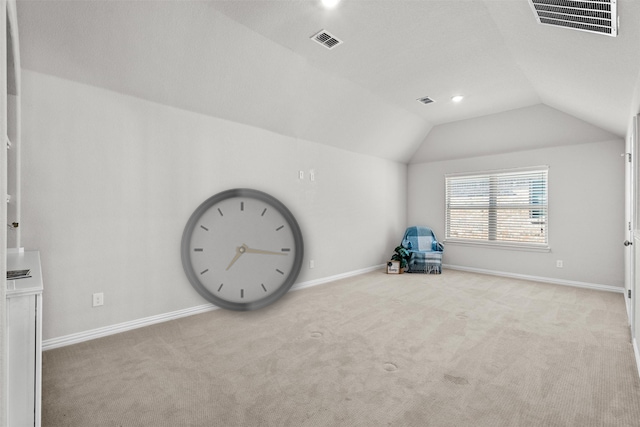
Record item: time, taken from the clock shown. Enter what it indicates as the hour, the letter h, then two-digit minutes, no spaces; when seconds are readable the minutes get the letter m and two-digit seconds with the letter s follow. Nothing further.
7h16
